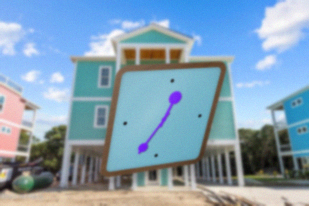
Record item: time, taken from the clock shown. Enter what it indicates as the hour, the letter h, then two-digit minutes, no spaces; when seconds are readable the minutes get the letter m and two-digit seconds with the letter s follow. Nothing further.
12h35
